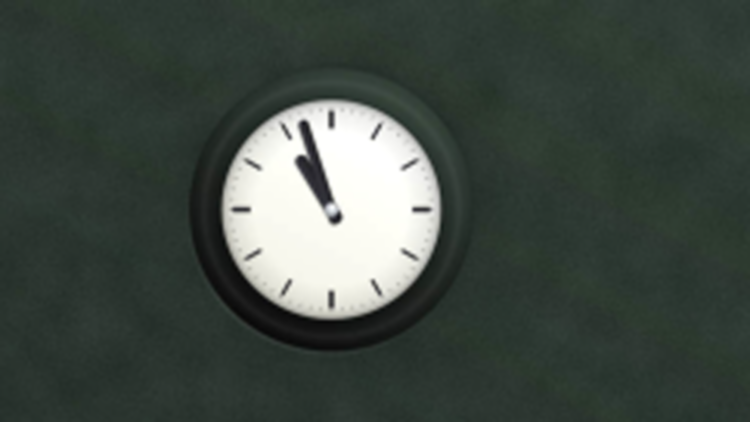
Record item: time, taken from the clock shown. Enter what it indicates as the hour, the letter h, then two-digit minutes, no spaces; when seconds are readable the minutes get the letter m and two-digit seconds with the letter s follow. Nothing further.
10h57
